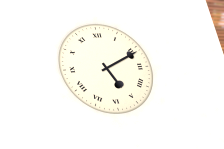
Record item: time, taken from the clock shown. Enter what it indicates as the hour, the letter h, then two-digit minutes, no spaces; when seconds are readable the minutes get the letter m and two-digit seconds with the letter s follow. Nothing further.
5h11
